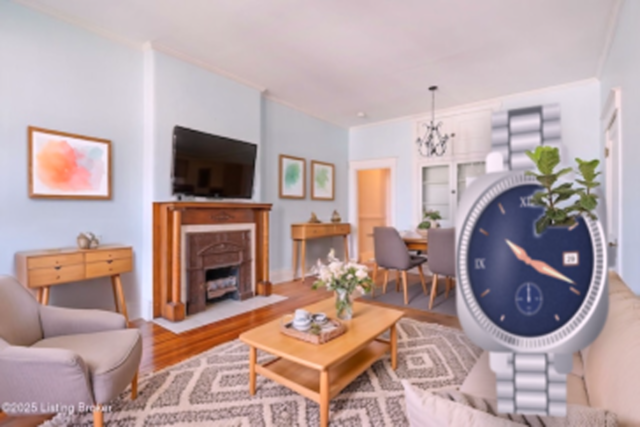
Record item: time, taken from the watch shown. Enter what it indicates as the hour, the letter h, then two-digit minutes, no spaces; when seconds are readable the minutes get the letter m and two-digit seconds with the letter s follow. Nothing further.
10h19
